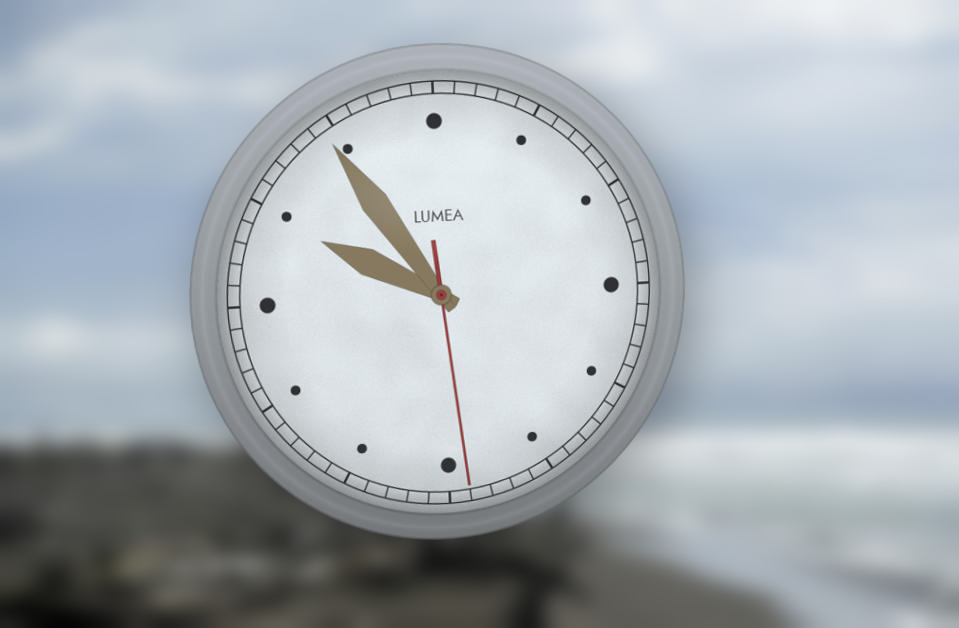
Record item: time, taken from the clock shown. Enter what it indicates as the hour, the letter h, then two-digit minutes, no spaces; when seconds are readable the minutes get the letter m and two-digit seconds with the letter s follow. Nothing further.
9h54m29s
